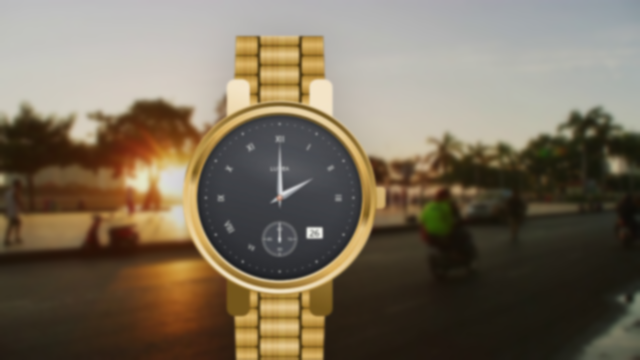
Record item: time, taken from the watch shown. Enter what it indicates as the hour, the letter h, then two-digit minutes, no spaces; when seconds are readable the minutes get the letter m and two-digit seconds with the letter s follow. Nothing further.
2h00
